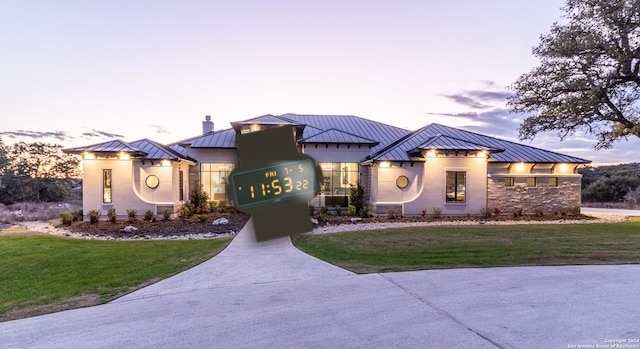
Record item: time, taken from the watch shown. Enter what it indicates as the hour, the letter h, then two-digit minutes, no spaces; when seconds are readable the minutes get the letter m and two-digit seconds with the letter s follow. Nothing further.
11h53m22s
